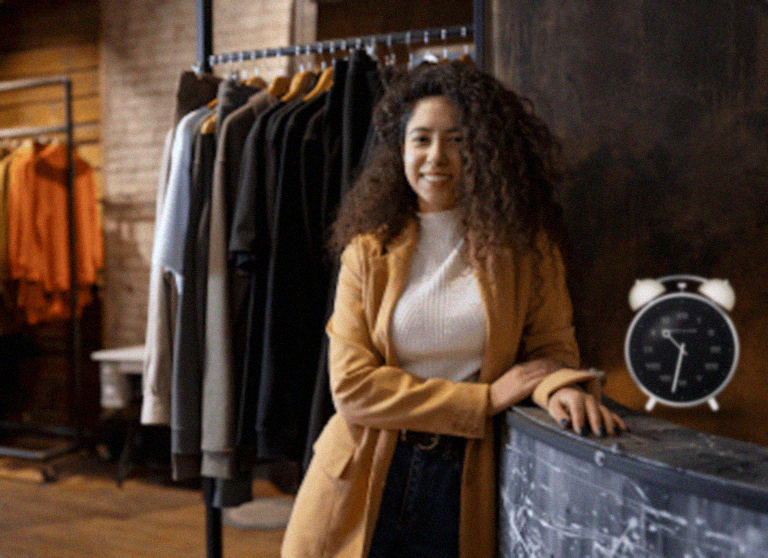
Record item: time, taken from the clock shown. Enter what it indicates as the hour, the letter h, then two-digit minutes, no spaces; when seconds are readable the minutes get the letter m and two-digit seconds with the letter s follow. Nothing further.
10h32
